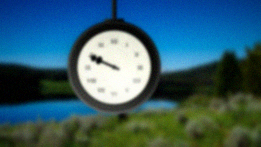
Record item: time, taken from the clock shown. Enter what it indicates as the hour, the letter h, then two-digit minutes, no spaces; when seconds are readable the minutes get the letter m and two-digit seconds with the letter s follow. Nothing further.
9h49
